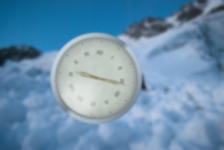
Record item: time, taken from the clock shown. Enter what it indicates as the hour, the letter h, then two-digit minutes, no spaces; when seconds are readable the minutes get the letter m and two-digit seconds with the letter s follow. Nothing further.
9h16
